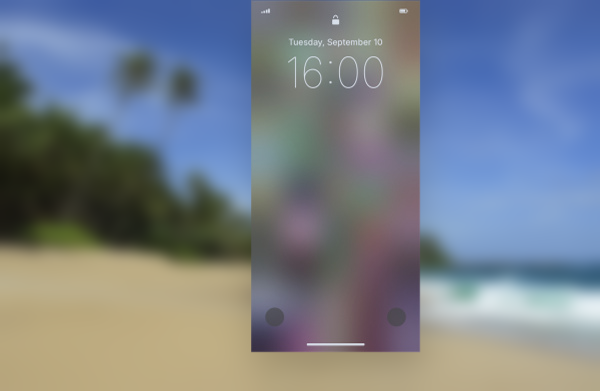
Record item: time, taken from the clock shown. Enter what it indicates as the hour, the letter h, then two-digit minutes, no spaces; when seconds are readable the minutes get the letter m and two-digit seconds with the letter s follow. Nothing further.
16h00
